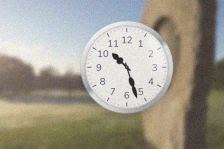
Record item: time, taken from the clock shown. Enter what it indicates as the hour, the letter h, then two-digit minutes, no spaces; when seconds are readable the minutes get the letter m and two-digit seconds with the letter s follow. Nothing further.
10h27
